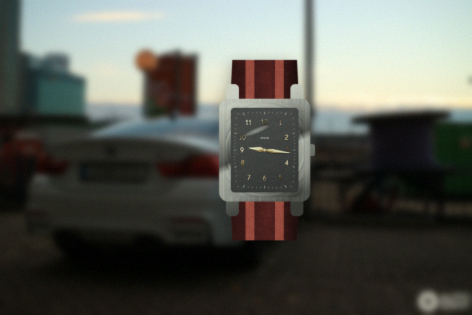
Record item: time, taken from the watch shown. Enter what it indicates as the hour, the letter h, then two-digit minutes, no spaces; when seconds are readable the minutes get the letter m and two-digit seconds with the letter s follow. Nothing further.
9h16
